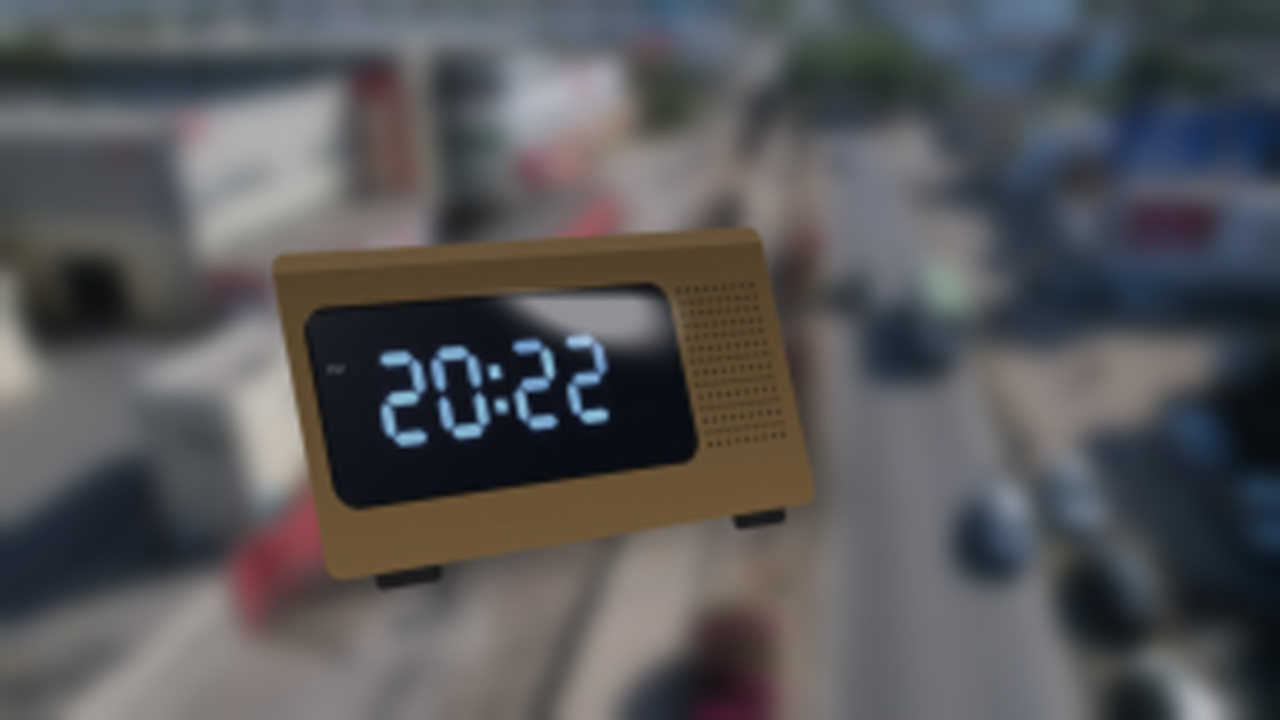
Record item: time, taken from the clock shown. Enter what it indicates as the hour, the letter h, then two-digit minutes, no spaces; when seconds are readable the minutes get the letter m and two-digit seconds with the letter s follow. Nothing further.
20h22
